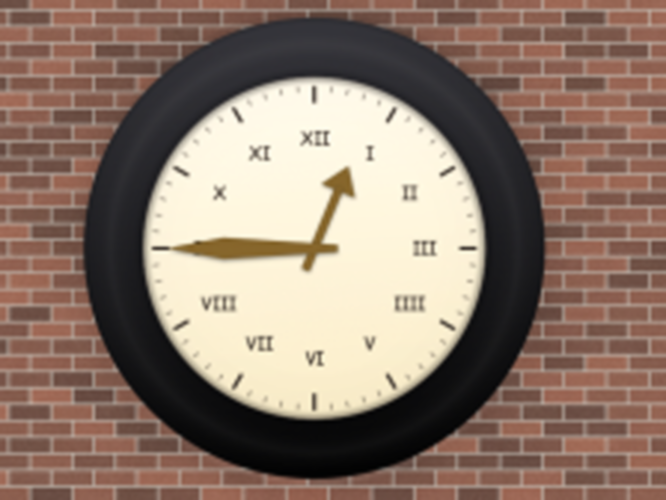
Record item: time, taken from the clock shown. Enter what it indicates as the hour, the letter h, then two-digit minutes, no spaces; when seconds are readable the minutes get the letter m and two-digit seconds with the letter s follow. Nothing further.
12h45
